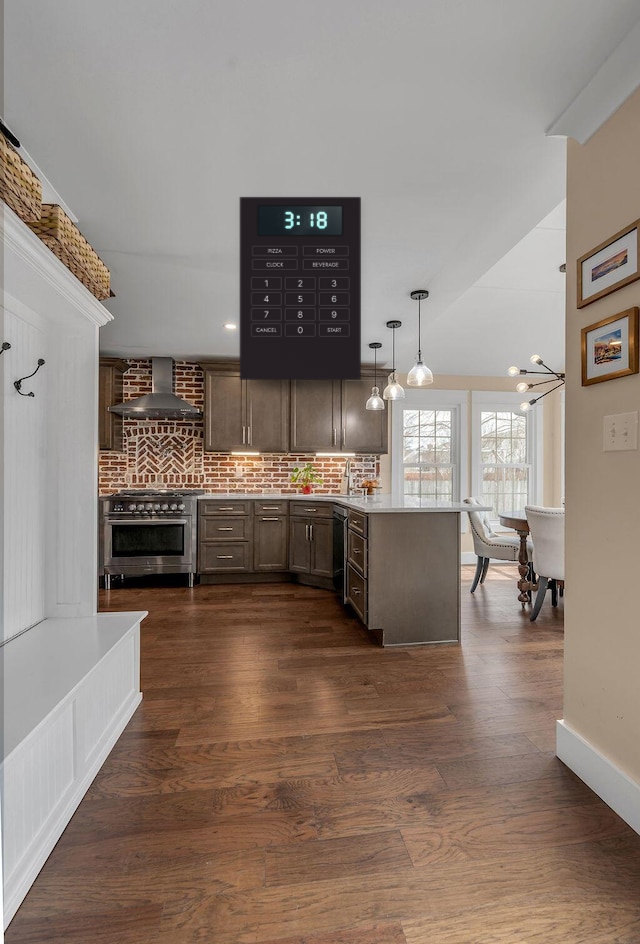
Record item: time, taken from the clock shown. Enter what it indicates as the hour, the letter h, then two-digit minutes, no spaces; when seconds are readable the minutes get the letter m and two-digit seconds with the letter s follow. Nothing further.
3h18
